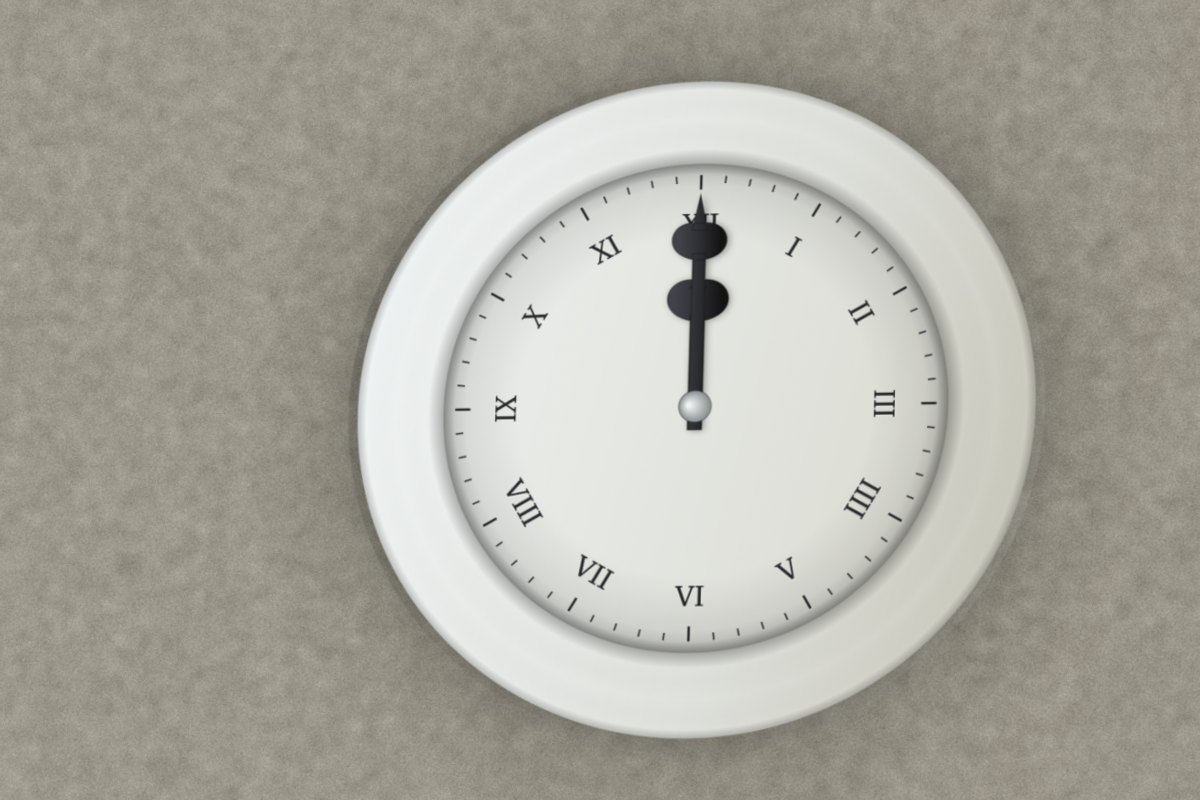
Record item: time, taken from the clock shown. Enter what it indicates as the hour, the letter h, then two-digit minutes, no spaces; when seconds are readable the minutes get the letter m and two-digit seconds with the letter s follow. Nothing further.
12h00
